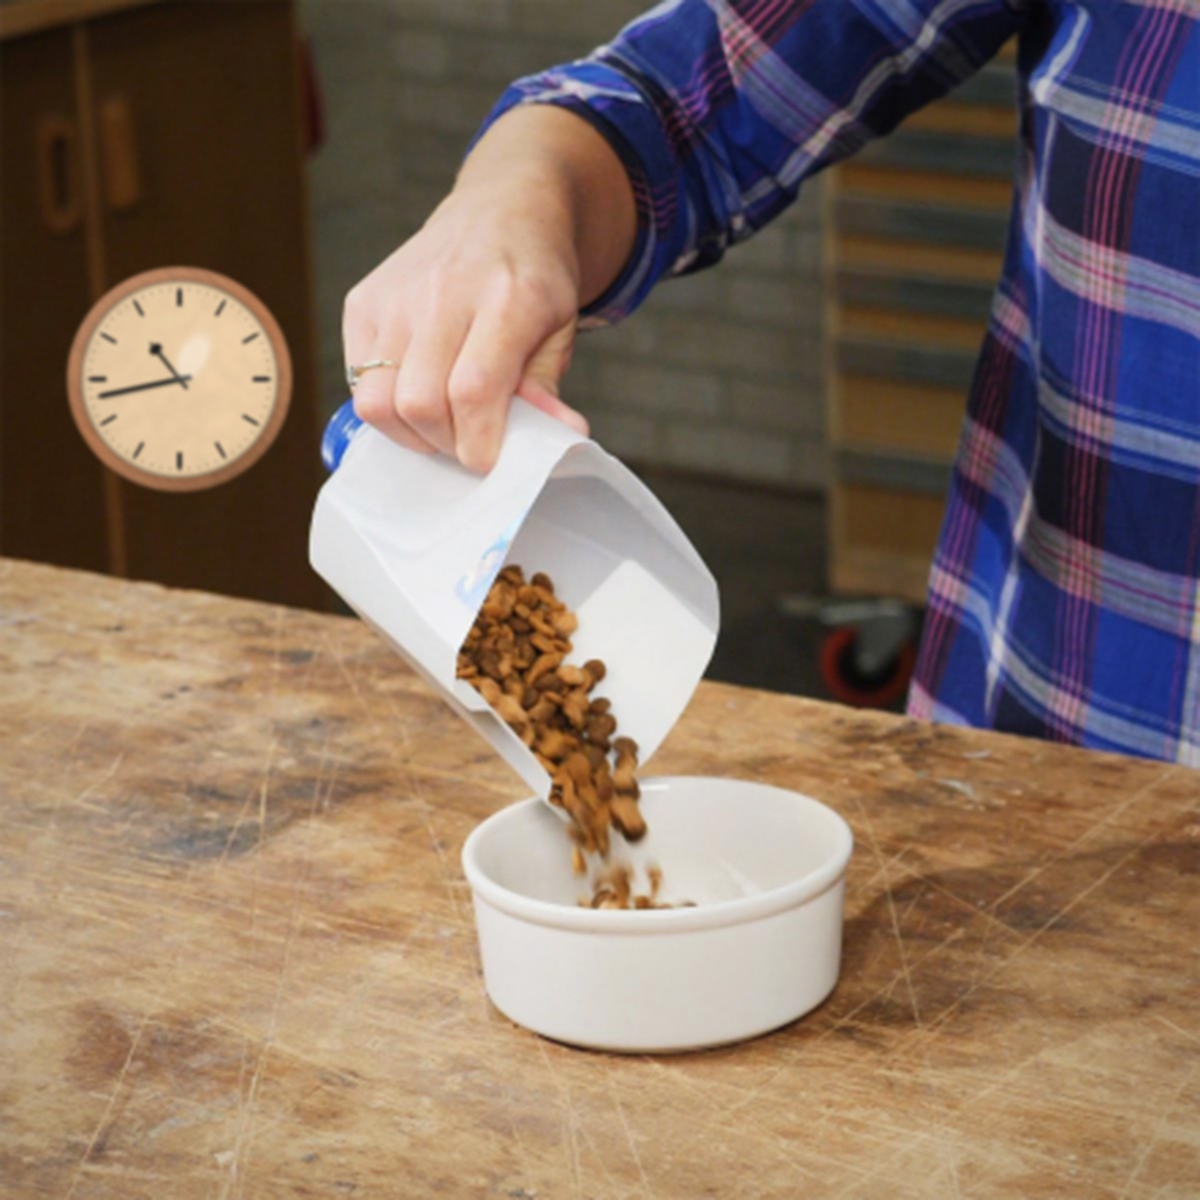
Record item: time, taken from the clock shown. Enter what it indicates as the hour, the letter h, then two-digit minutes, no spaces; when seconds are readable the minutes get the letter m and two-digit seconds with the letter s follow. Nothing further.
10h43
